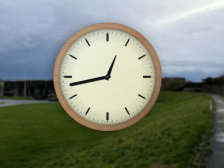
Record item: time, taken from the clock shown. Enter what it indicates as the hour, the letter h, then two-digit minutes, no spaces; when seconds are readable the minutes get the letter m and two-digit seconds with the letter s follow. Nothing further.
12h43
